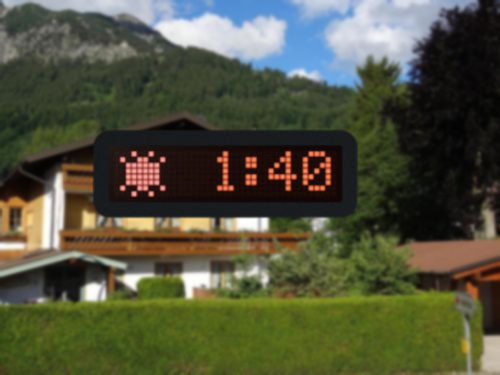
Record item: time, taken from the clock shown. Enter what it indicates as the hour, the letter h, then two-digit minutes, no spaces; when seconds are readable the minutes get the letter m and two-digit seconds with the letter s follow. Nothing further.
1h40
